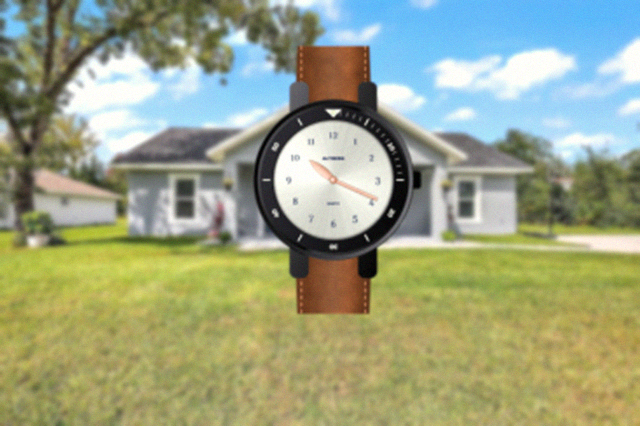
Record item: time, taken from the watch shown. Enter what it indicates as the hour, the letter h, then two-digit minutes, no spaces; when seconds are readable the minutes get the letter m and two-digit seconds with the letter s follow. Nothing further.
10h19
